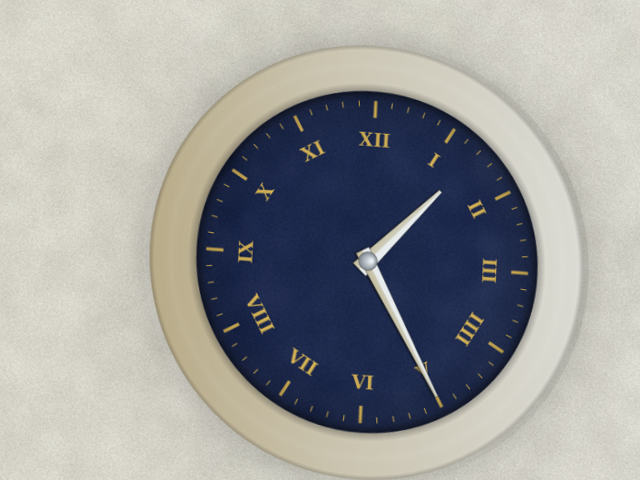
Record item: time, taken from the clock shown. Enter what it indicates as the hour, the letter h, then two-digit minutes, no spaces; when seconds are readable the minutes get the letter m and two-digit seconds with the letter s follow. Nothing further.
1h25
